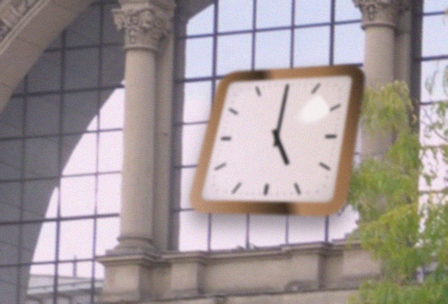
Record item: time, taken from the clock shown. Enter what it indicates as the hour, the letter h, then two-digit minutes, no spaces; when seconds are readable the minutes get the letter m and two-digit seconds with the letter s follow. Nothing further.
5h00
